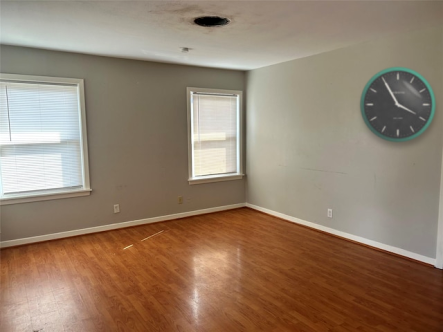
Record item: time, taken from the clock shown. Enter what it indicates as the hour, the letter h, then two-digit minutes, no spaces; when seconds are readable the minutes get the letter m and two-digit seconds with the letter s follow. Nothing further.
3h55
